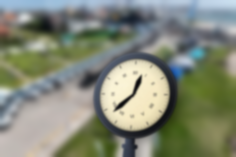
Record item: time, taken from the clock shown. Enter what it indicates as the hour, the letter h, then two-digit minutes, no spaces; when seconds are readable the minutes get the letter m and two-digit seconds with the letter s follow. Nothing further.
12h38
